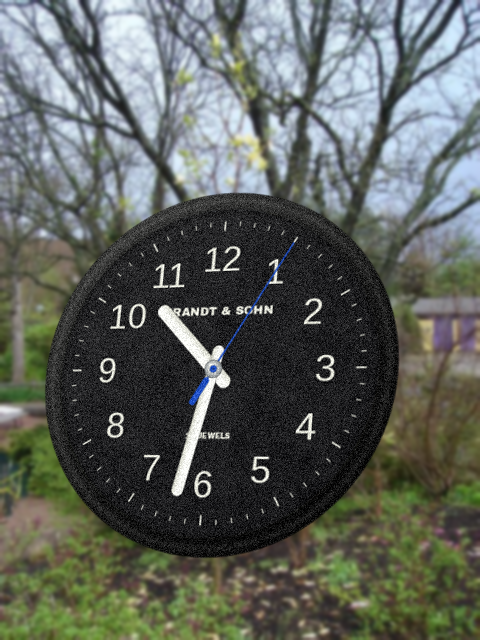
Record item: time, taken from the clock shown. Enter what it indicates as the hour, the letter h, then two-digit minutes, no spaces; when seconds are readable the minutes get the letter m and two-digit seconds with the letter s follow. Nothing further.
10h32m05s
